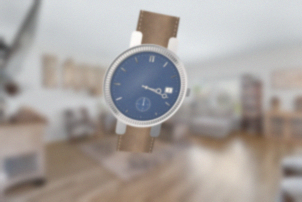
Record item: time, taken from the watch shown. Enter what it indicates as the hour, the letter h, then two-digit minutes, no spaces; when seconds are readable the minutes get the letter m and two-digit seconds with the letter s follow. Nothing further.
3h18
